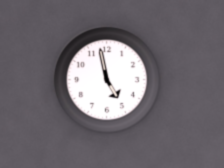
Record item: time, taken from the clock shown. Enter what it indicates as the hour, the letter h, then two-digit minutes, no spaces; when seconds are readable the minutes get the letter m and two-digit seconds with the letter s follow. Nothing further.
4h58
